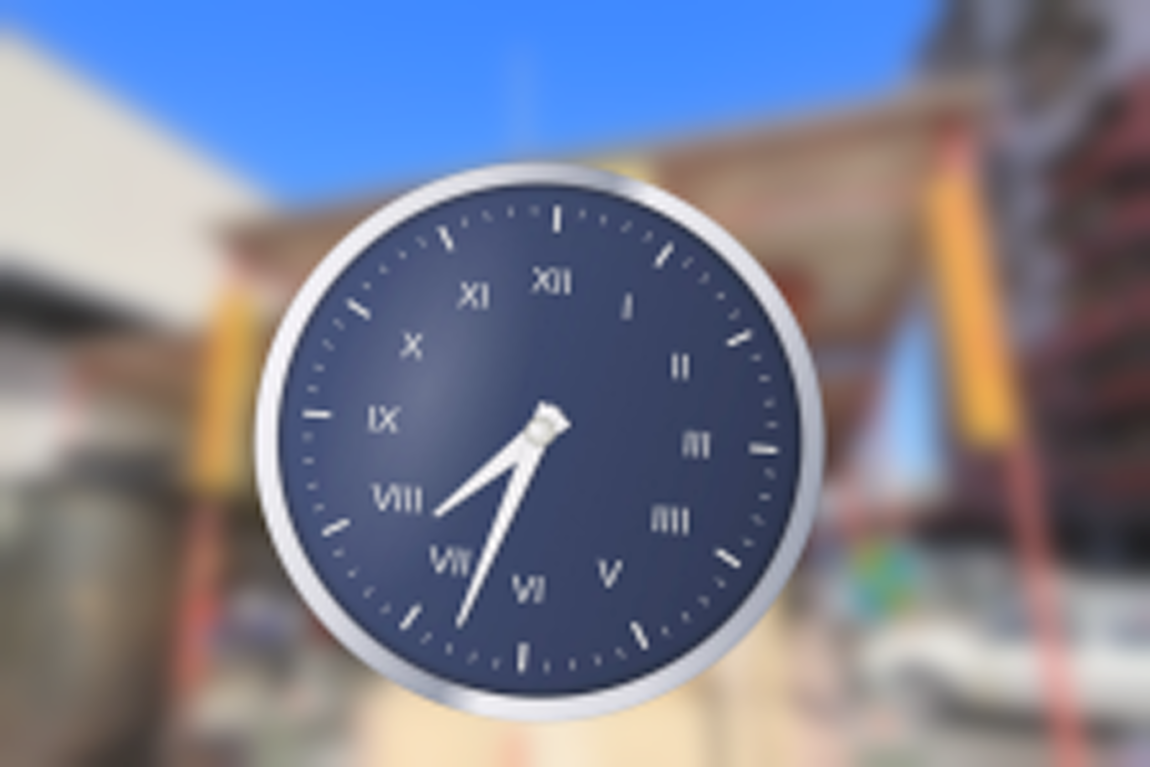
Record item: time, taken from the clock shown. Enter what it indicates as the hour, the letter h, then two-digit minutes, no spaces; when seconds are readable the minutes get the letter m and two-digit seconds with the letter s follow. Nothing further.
7h33
